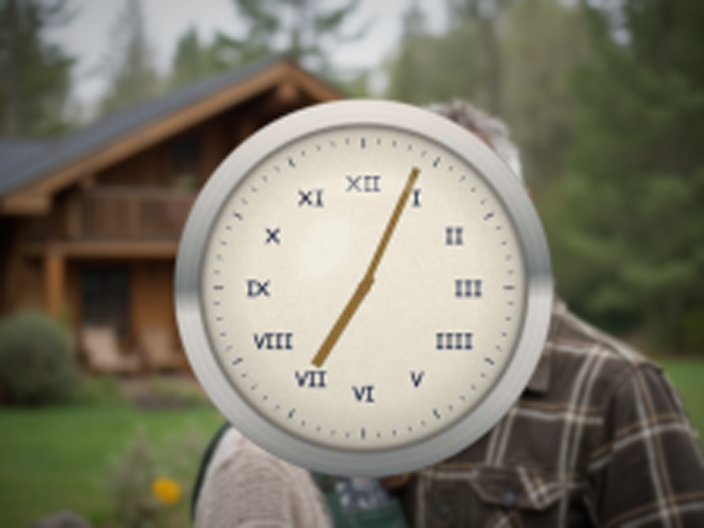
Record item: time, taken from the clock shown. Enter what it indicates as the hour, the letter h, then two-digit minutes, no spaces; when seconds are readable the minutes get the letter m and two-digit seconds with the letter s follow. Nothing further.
7h04
